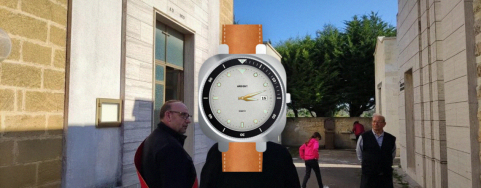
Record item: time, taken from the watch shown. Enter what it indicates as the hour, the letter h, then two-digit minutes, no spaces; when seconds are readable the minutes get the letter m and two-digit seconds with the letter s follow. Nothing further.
3h12
